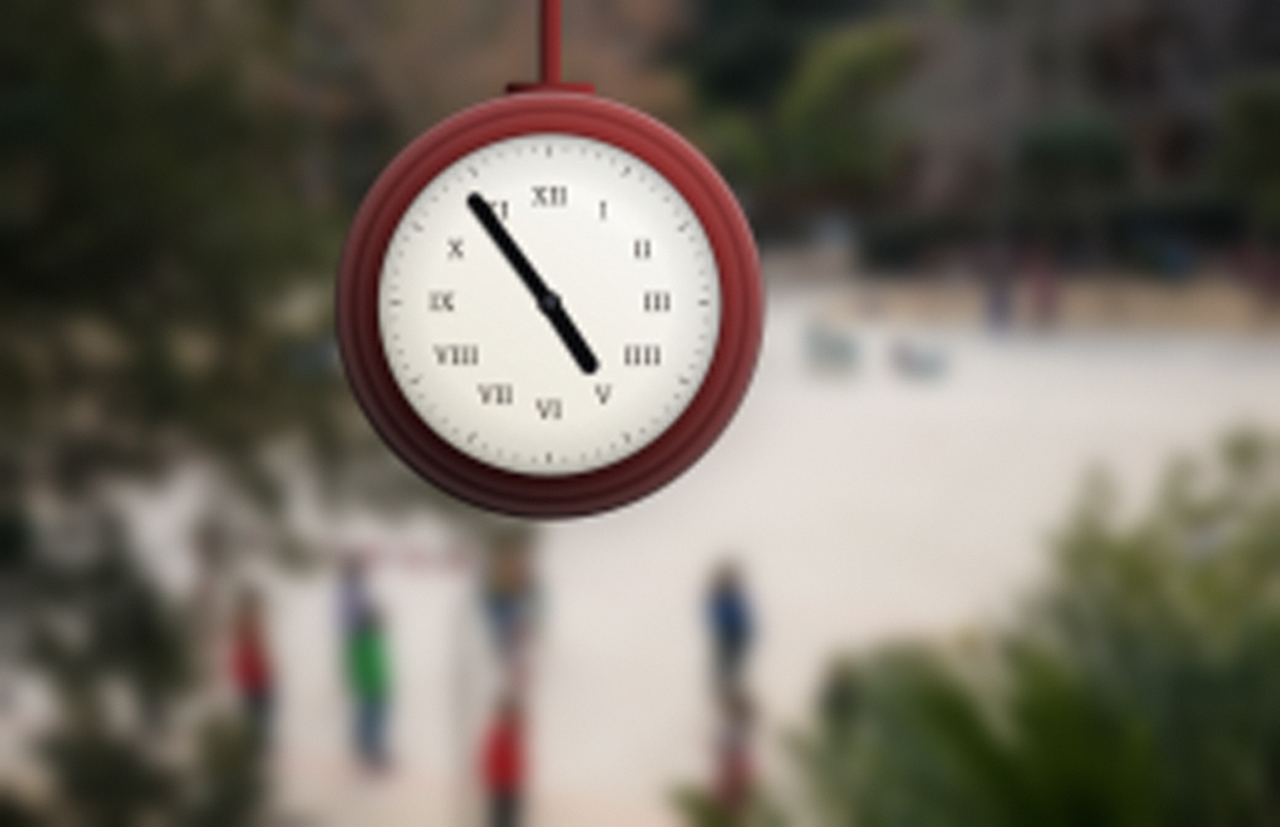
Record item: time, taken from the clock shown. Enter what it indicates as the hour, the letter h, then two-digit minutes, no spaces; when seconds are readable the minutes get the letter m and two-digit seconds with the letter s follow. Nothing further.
4h54
